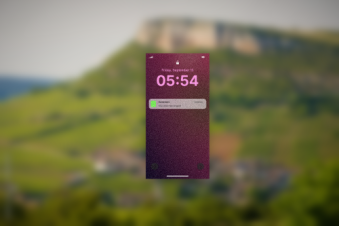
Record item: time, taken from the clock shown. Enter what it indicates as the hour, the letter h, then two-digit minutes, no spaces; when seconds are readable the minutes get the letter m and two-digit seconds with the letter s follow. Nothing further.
5h54
